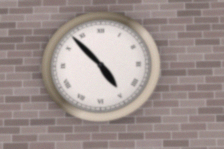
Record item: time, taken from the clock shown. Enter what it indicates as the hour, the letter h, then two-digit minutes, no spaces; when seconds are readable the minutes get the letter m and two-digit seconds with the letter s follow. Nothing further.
4h53
